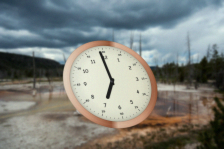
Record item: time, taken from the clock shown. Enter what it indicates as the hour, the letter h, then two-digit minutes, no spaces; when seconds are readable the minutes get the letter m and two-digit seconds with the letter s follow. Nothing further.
6h59
